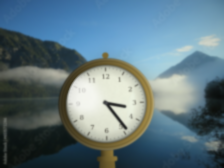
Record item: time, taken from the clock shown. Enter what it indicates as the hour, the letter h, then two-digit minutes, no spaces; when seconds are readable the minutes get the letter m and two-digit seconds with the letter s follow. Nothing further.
3h24
